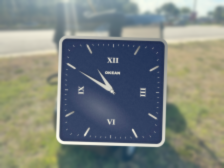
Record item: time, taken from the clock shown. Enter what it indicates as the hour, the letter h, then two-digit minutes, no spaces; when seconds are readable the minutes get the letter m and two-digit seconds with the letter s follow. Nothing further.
10h50
